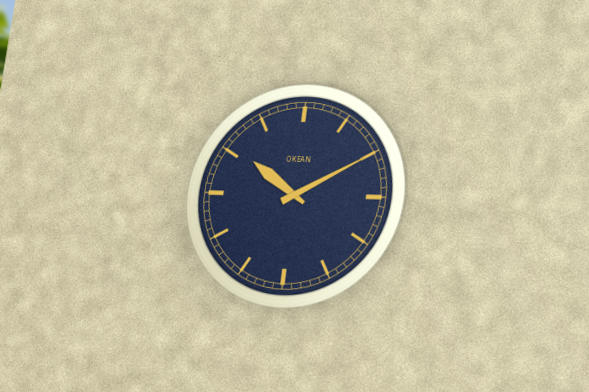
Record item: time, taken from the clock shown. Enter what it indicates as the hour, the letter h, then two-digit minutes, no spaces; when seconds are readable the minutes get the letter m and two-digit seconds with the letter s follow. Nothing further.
10h10
